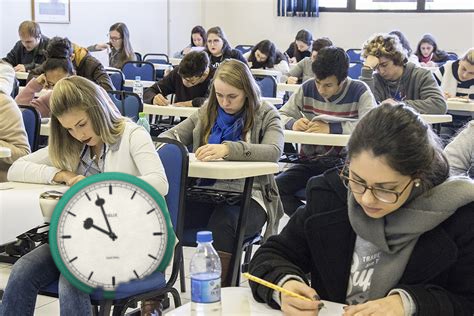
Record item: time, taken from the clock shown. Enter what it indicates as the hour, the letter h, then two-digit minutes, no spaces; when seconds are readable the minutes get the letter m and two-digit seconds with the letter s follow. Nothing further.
9h57
